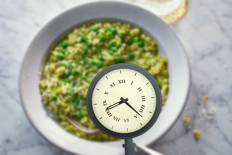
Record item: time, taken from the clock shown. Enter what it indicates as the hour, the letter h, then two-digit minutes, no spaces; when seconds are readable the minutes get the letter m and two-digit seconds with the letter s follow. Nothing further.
8h23
